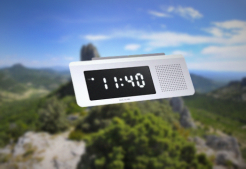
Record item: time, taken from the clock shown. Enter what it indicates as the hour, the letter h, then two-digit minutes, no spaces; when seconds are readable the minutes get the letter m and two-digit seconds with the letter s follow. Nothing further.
11h40
